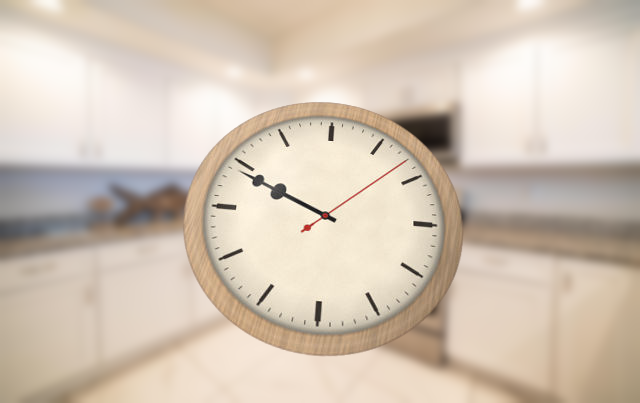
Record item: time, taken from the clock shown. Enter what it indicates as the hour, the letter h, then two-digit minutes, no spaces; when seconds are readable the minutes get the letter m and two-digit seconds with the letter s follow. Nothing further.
9h49m08s
